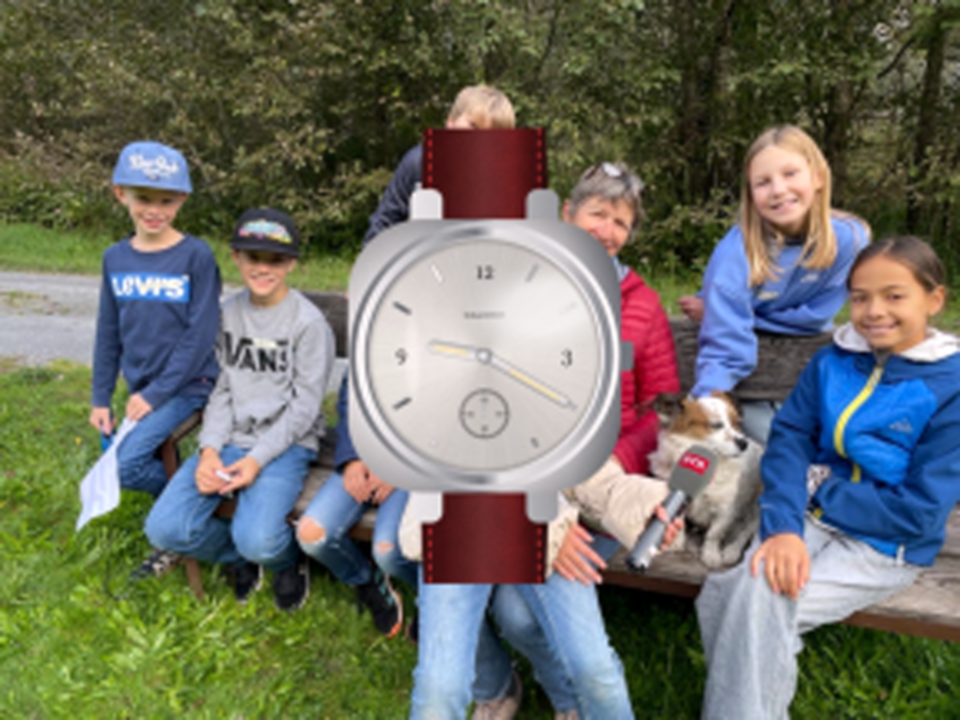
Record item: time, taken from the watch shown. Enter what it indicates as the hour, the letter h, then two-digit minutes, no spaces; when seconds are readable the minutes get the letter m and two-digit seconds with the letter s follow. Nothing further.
9h20
